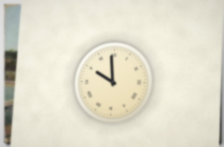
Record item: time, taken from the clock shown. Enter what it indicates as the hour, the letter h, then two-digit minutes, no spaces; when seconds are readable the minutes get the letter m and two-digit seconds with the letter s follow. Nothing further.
9h59
